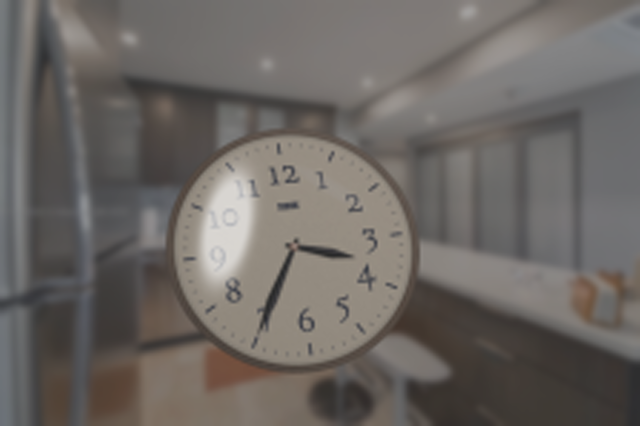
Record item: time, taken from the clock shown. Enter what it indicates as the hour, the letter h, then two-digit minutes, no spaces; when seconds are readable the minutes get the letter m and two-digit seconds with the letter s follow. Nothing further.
3h35
